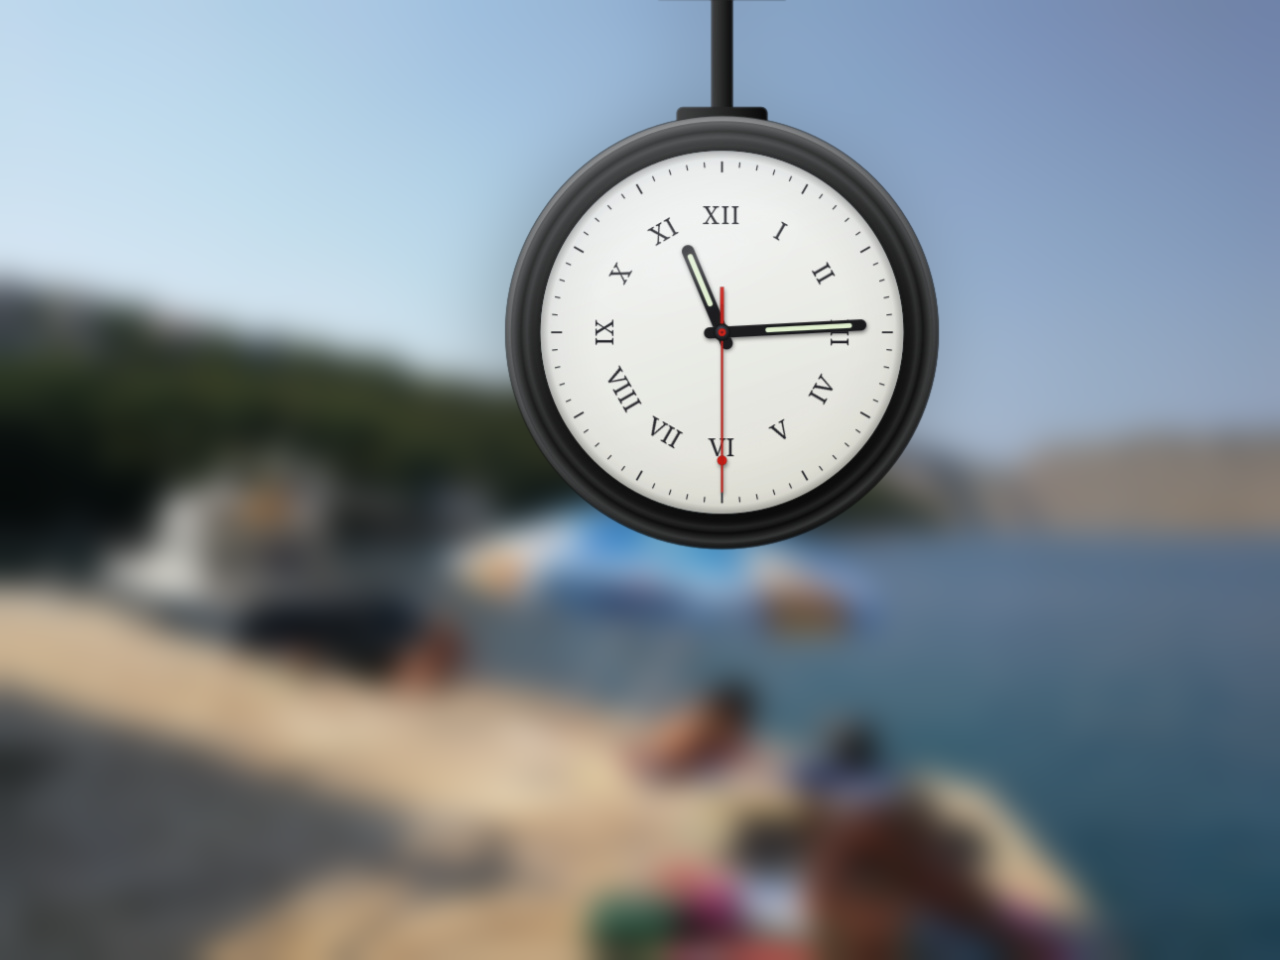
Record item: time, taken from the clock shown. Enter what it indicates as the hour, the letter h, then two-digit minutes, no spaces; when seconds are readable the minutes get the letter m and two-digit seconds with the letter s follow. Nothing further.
11h14m30s
